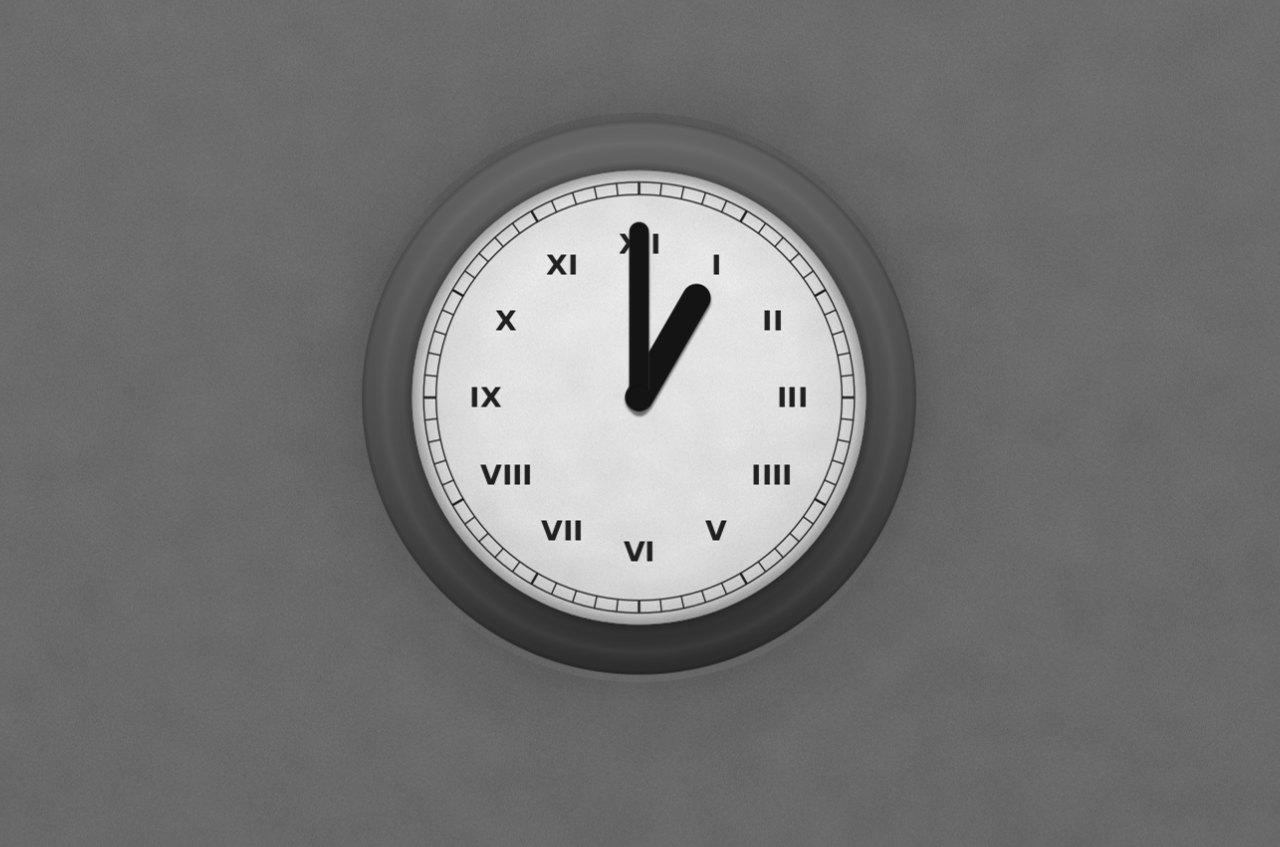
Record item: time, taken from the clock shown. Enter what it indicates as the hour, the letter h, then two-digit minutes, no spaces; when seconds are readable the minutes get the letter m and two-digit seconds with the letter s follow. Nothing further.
1h00
